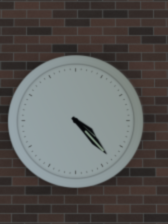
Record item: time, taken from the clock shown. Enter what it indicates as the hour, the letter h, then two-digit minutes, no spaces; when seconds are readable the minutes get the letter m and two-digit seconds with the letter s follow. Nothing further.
4h23
